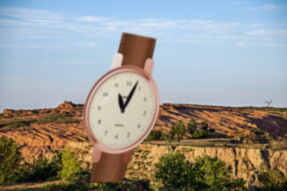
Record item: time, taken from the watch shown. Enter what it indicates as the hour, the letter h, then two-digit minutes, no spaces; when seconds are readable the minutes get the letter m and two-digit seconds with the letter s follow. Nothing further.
11h03
